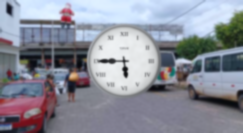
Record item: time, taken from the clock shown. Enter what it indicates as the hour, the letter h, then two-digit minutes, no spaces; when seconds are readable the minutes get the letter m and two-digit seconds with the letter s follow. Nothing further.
5h45
